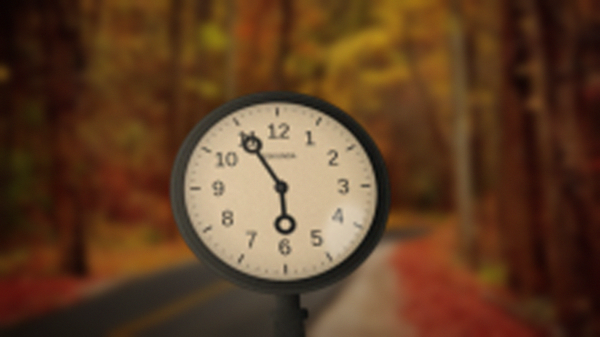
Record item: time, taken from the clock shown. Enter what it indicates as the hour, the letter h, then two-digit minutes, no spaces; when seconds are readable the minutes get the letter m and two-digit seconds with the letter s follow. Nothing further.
5h55
